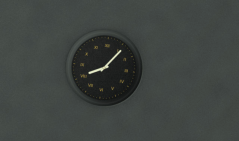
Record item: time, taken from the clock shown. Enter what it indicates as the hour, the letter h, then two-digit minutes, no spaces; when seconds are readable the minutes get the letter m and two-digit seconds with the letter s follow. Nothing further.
8h06
